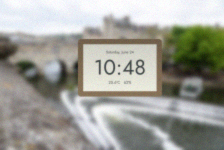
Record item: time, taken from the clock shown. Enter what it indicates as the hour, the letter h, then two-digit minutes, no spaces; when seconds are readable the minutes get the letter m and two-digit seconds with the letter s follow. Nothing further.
10h48
